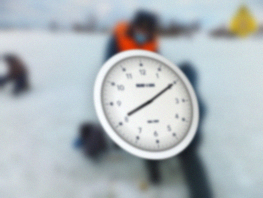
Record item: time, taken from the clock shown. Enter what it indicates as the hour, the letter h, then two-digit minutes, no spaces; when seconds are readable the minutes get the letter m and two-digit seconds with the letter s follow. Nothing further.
8h10
